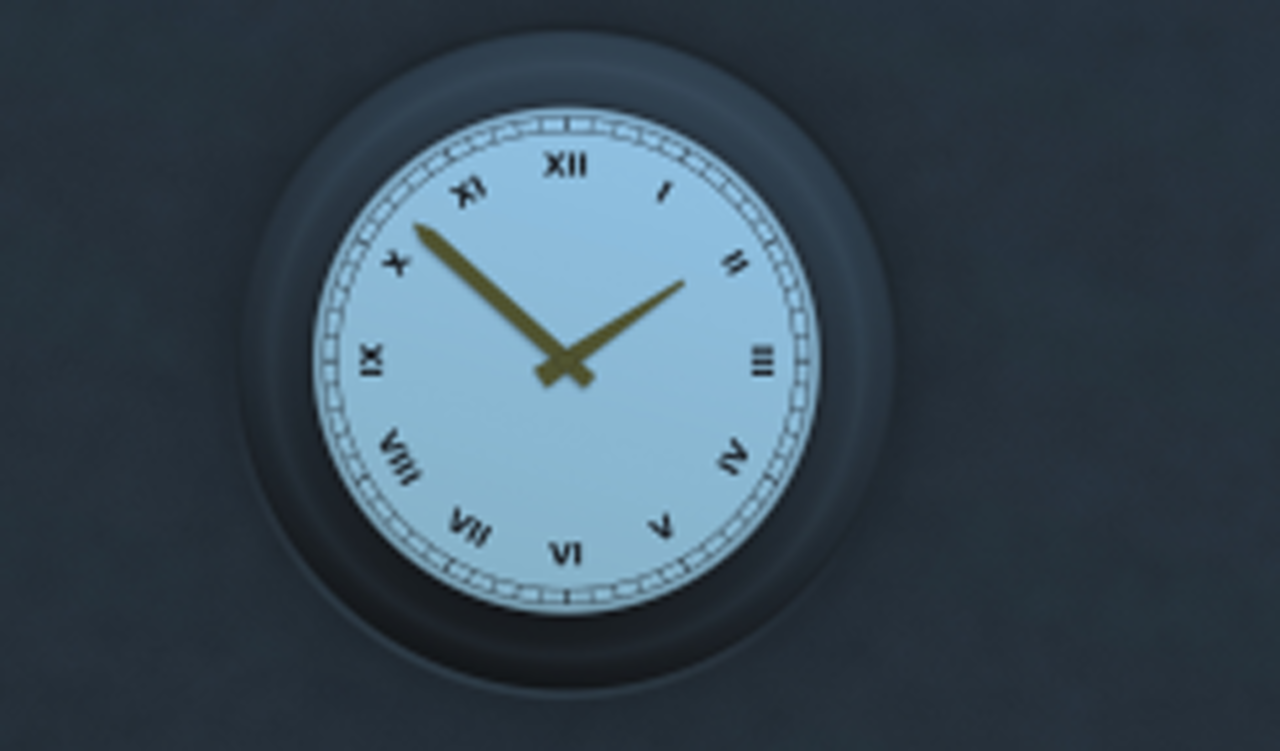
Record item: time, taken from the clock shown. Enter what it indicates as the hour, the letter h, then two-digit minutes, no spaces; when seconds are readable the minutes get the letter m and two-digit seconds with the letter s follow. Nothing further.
1h52
